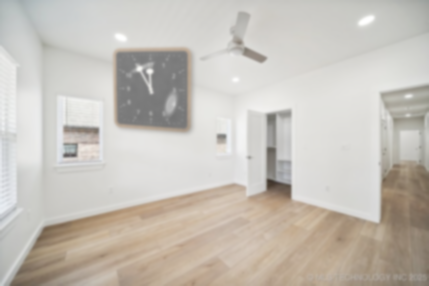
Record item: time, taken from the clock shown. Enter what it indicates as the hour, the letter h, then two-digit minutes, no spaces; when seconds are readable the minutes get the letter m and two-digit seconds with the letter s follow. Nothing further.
11h55
